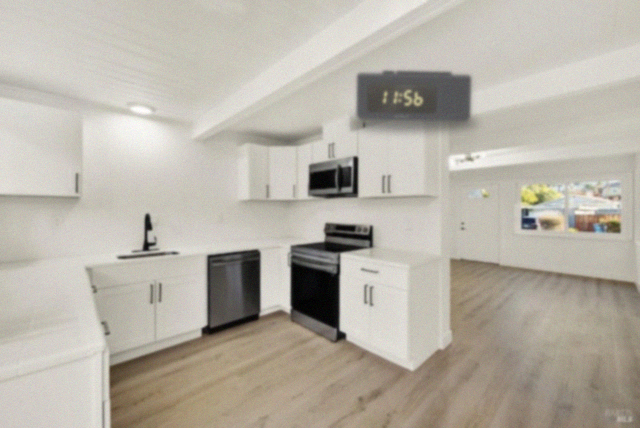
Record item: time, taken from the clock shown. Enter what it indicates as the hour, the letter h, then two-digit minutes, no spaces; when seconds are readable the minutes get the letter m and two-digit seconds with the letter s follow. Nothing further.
11h56
